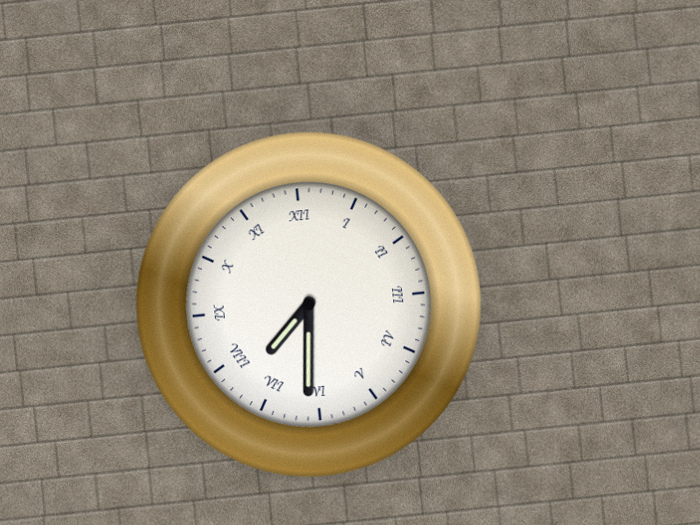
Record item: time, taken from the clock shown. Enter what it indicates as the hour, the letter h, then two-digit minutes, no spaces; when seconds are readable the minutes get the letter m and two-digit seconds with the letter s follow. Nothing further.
7h31
